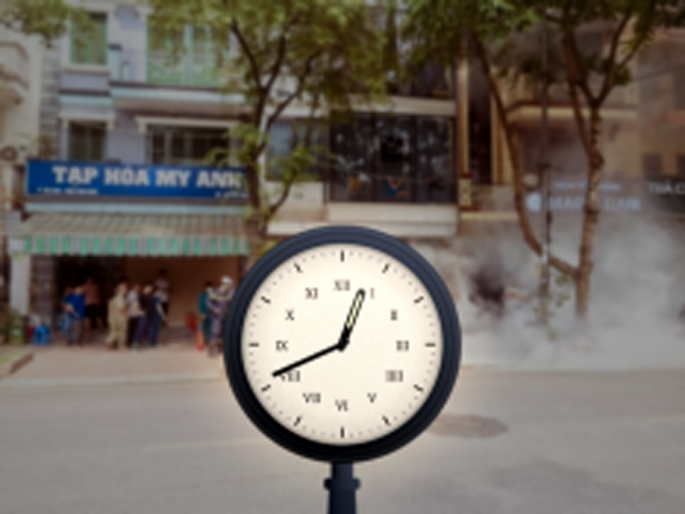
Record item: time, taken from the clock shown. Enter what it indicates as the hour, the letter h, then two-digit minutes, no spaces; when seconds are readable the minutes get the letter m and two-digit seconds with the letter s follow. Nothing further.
12h41
